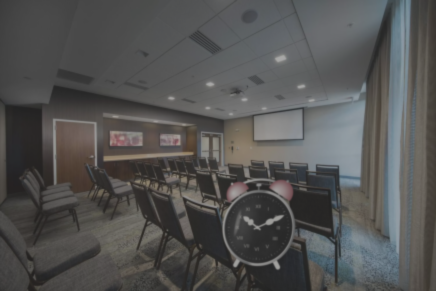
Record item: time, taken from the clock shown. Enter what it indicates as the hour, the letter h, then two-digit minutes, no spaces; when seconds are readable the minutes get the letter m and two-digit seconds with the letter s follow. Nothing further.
10h11
